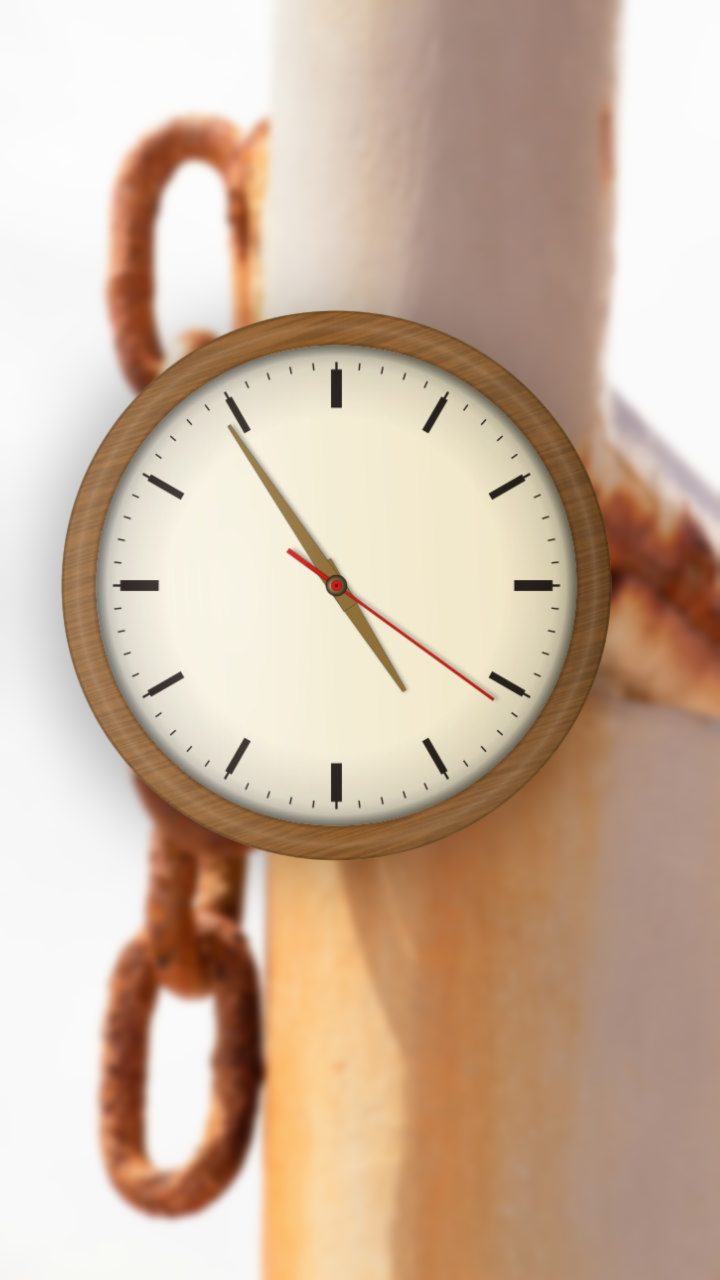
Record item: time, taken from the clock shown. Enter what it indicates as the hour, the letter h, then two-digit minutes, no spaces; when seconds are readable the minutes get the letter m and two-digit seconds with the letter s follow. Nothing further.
4h54m21s
